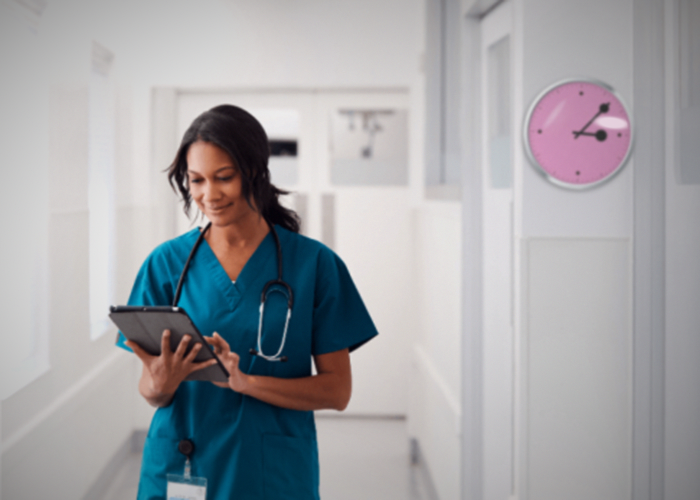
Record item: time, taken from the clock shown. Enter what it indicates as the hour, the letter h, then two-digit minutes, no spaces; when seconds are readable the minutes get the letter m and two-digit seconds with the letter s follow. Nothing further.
3h07
